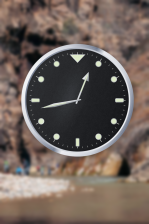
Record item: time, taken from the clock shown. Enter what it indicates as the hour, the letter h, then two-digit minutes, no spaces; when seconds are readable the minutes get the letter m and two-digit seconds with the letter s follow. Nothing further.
12h43
